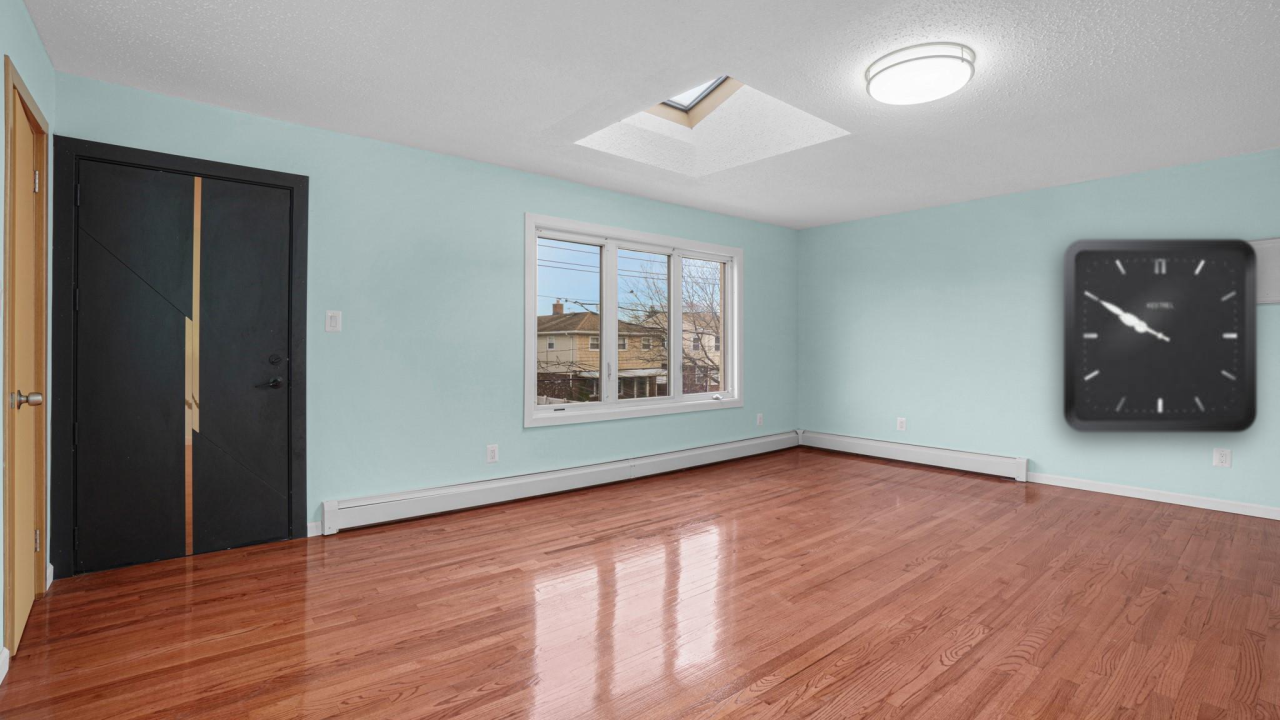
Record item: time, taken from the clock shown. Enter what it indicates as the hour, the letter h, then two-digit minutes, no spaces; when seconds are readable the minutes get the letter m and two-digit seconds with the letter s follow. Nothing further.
9h50
